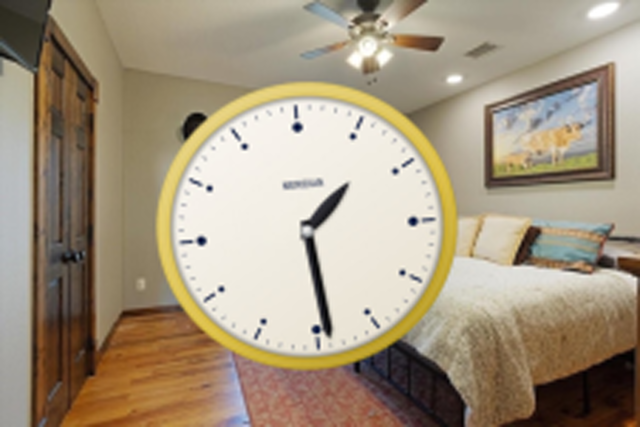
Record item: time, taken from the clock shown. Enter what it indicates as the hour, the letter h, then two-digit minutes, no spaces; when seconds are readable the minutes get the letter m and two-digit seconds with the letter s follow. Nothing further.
1h29
